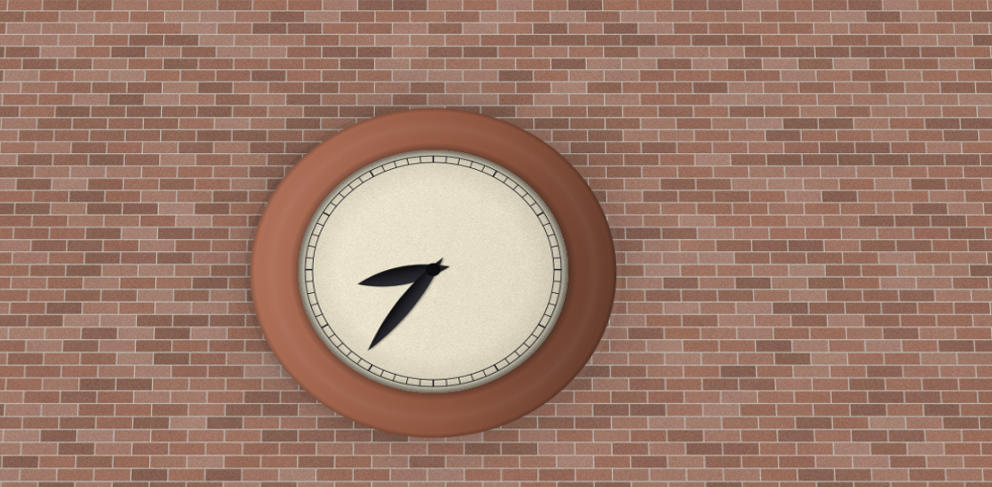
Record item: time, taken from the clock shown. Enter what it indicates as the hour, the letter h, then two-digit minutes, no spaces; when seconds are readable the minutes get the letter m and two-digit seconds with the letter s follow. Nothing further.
8h36
